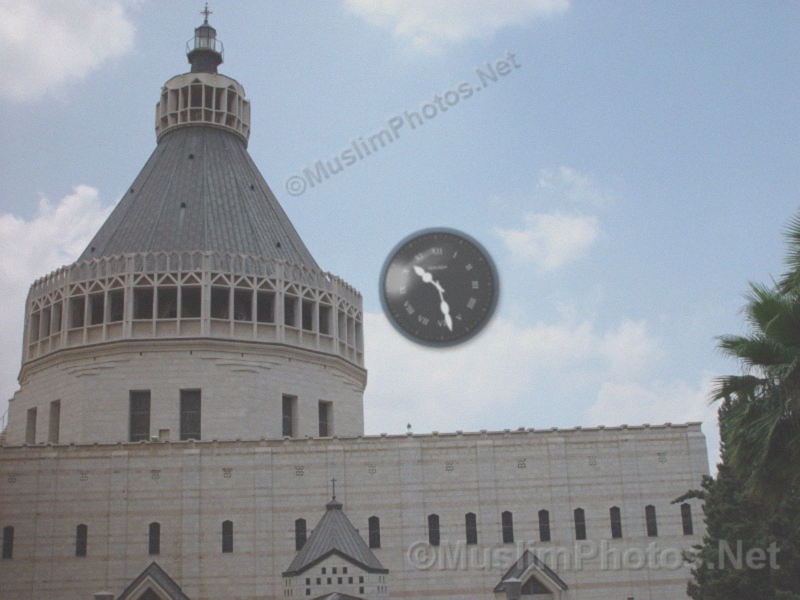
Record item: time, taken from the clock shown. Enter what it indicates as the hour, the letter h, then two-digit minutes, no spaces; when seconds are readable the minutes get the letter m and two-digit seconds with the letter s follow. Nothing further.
10h28
